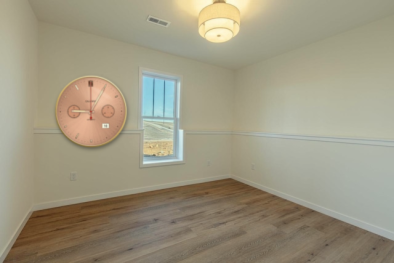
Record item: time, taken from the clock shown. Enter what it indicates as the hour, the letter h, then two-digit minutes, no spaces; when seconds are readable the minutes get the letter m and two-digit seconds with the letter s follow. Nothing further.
9h05
